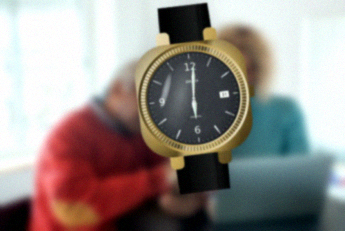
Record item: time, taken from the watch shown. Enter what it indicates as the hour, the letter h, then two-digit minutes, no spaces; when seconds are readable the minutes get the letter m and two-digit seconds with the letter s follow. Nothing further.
6h01
